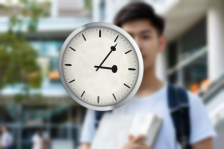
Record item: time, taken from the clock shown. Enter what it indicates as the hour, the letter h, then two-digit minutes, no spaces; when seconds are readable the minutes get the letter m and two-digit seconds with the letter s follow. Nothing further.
3h06
